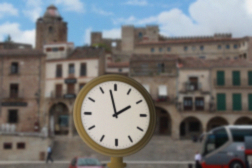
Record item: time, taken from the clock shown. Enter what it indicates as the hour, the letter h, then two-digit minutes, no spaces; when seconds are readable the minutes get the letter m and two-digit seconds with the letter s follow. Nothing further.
1h58
